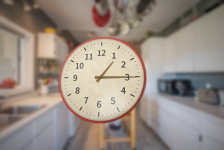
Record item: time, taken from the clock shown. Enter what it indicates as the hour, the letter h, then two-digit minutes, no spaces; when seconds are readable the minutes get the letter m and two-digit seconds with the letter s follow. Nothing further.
1h15
